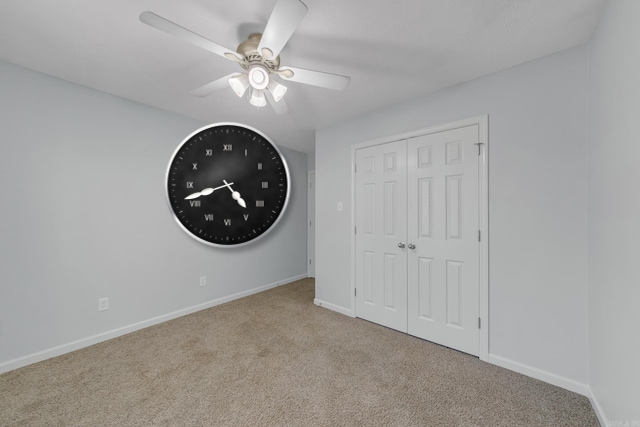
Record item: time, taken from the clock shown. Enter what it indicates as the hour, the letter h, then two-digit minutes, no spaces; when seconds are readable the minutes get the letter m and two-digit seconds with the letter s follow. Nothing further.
4h42
